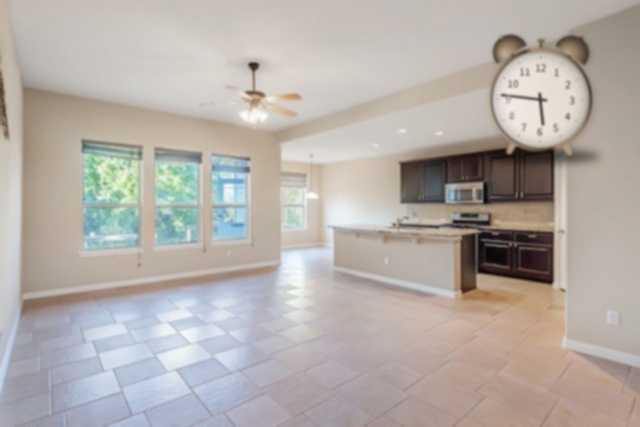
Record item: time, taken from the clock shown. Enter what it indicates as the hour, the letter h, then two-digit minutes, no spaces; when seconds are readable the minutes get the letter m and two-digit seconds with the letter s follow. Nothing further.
5h46
